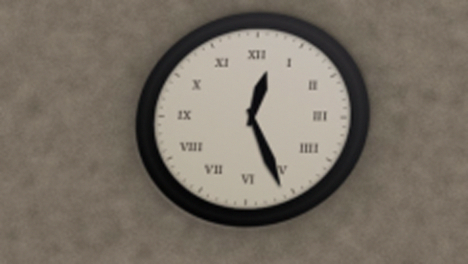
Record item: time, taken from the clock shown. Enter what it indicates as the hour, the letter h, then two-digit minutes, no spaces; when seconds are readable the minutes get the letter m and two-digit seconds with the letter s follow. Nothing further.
12h26
